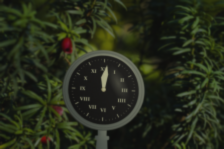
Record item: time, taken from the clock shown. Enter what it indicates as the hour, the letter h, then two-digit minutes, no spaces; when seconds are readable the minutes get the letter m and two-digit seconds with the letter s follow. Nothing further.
12h01
